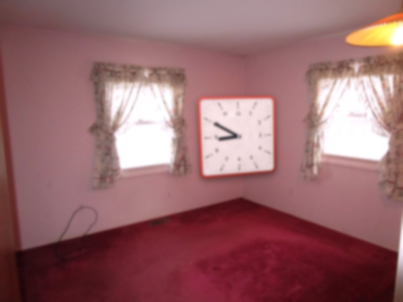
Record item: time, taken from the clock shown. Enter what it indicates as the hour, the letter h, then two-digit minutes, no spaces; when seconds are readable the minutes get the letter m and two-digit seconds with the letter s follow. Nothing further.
8h50
